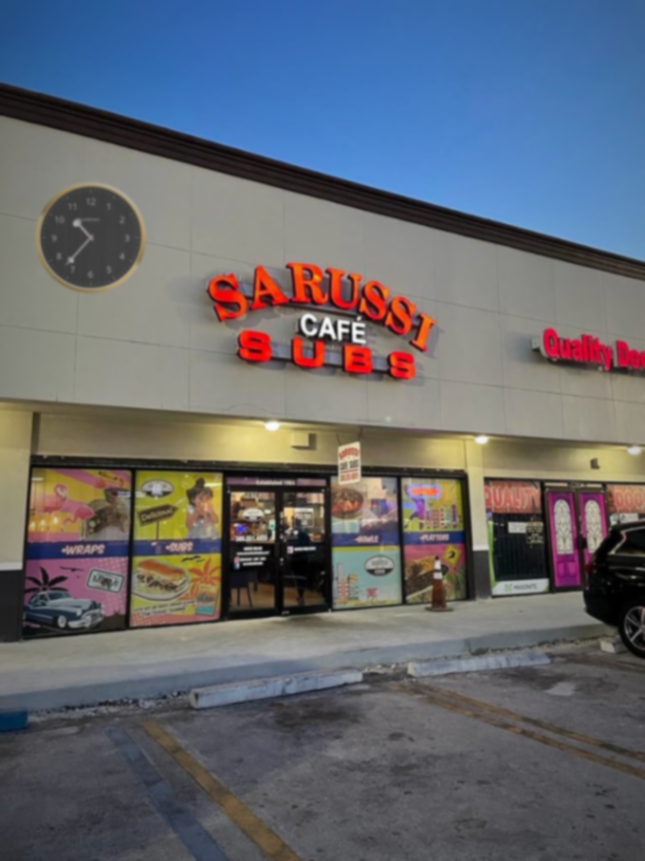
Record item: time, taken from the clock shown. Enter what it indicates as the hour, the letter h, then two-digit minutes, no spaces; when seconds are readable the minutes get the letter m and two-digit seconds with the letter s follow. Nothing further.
10h37
